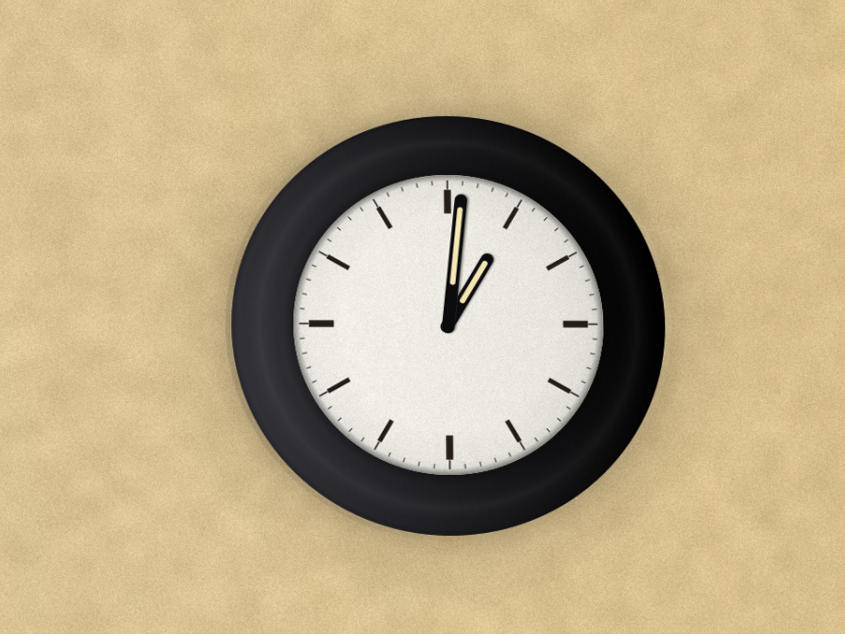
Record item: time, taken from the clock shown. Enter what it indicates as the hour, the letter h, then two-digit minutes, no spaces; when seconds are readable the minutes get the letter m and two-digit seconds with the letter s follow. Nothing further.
1h01
